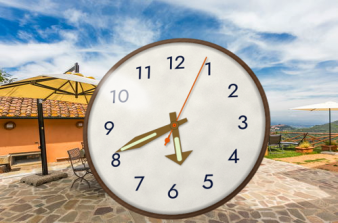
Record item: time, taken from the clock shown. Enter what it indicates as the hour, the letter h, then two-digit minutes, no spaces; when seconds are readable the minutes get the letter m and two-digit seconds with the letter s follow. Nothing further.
5h41m04s
